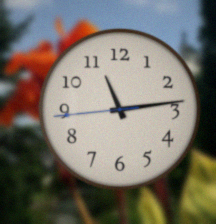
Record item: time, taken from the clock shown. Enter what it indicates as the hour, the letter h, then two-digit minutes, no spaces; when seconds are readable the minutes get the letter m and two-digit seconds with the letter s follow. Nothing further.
11h13m44s
